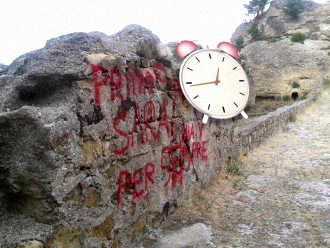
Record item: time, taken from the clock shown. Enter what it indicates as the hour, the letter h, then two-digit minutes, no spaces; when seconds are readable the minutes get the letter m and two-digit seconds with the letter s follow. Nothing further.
12h44
